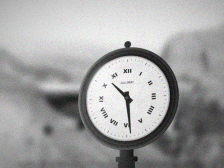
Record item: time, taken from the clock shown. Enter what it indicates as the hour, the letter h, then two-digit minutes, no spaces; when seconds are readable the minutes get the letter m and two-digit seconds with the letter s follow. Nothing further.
10h29
